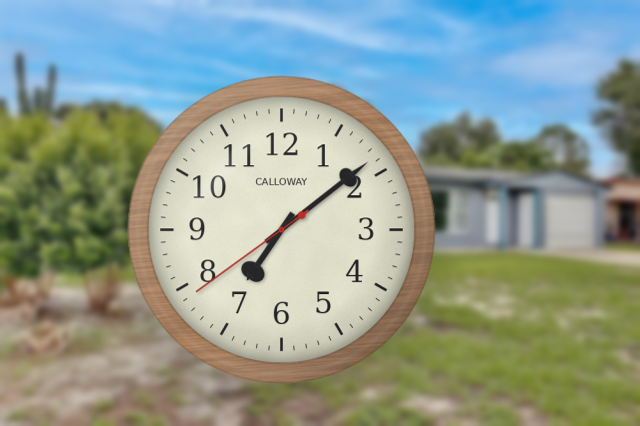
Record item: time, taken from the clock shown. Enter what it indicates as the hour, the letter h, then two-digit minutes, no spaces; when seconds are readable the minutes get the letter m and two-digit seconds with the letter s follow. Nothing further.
7h08m39s
